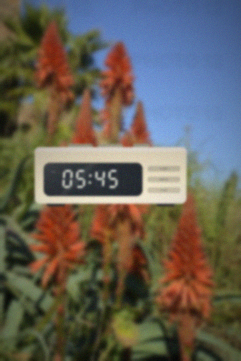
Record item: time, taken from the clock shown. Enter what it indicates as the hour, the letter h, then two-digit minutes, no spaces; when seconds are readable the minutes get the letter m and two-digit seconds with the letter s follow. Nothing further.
5h45
